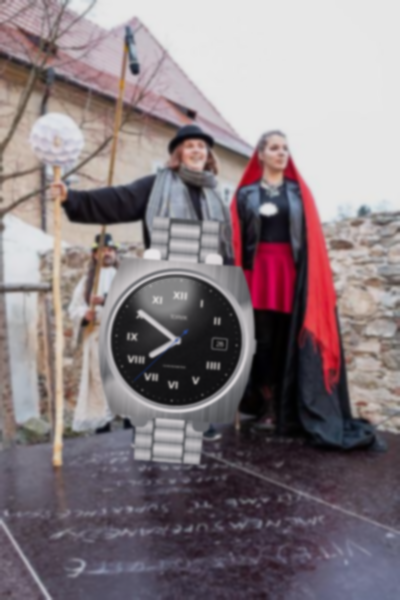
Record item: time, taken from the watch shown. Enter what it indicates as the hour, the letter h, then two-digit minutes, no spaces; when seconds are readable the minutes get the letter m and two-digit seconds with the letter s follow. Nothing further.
7h50m37s
